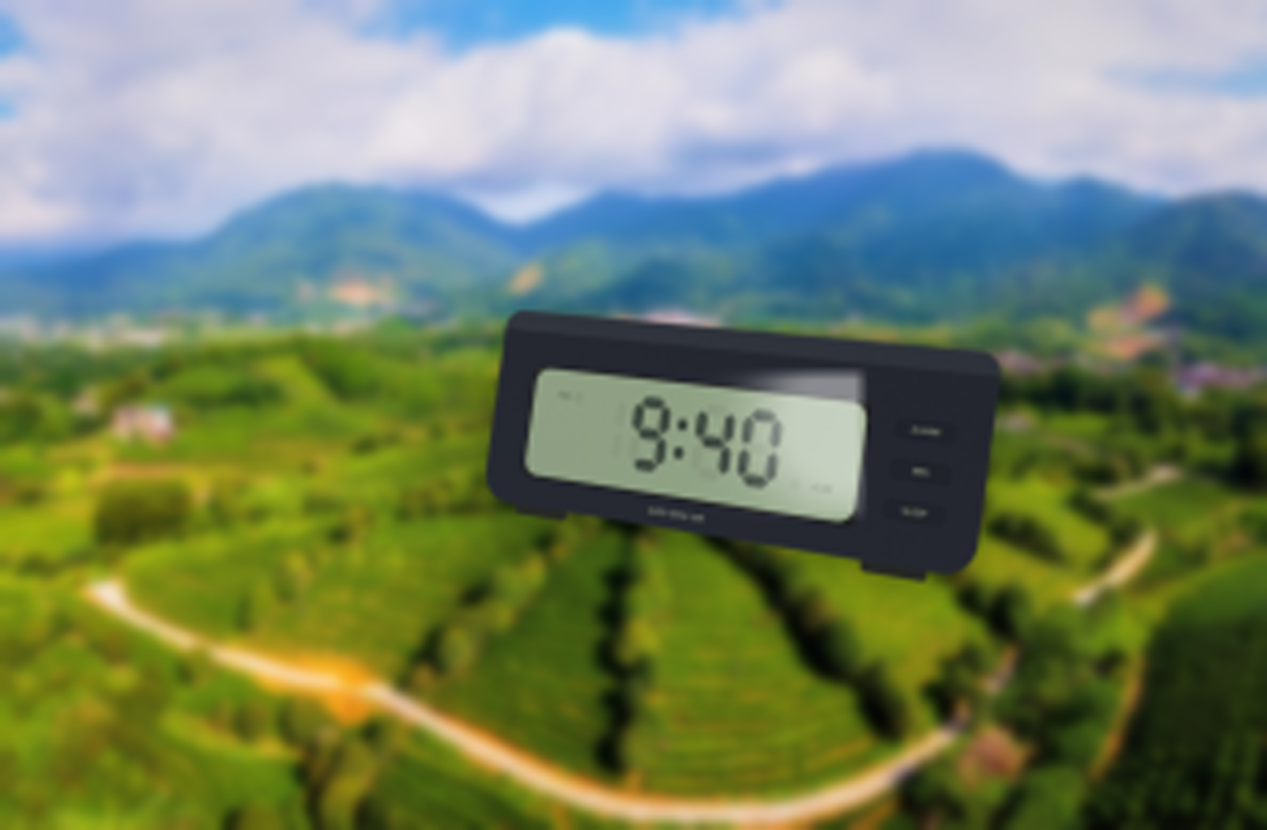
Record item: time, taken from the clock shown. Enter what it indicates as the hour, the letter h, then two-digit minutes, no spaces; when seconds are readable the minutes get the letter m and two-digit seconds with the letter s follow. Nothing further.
9h40
